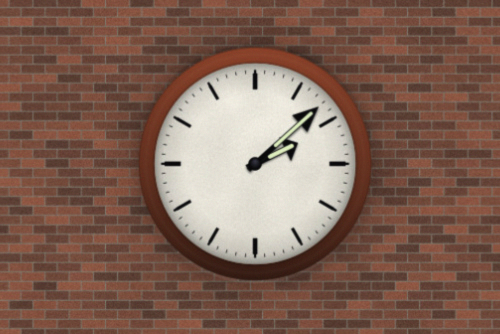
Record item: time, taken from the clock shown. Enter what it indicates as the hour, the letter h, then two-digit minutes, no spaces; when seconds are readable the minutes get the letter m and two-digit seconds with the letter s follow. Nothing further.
2h08
